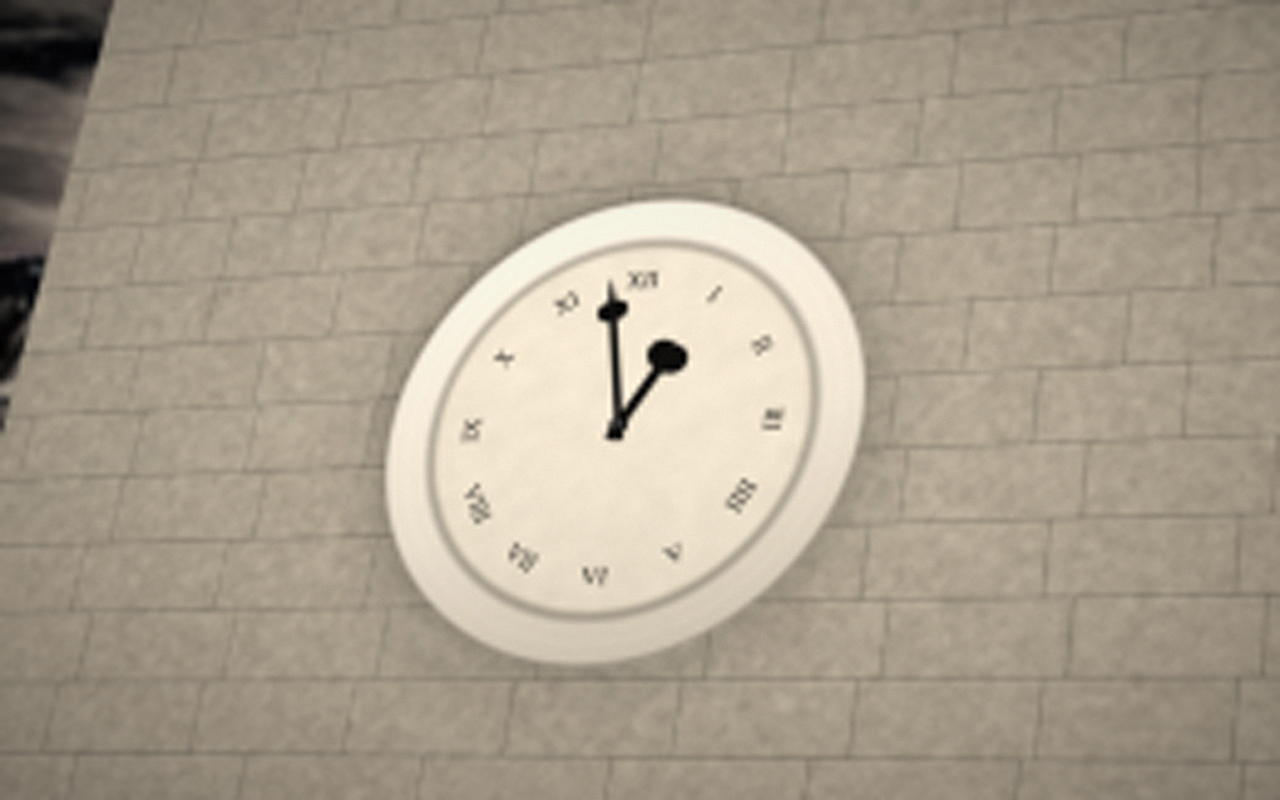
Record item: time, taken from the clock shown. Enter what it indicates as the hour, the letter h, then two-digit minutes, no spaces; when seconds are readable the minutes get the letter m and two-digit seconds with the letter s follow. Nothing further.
12h58
